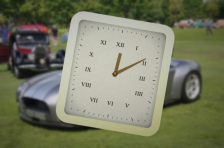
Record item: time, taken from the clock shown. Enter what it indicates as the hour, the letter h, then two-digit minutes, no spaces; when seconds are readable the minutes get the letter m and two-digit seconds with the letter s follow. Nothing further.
12h09
